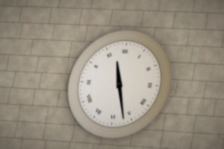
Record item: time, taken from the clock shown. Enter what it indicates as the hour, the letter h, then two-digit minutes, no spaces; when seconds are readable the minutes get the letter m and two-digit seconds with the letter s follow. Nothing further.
11h27
